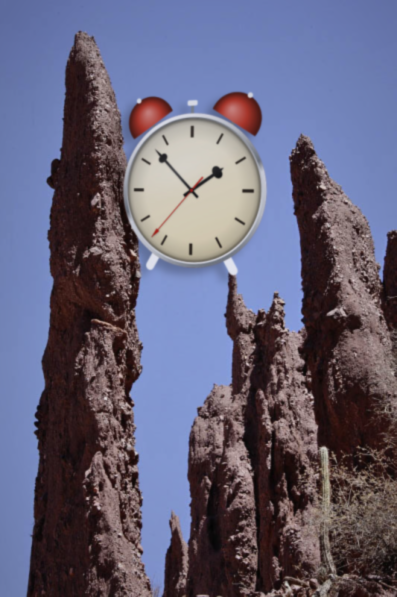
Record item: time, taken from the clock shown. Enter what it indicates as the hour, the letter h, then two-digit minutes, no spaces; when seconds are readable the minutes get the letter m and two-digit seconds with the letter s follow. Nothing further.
1h52m37s
